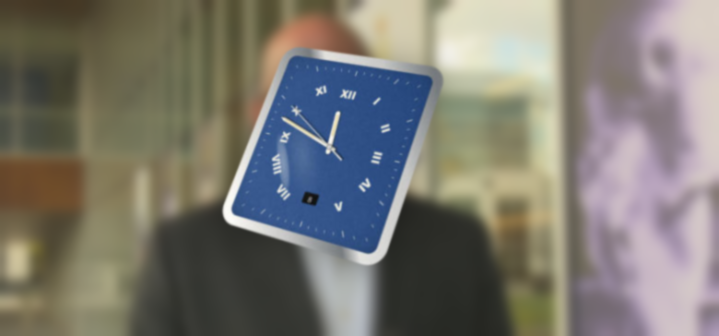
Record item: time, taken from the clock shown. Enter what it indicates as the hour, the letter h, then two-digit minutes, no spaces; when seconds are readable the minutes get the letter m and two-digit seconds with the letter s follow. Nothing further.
11h47m50s
